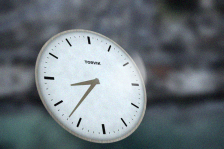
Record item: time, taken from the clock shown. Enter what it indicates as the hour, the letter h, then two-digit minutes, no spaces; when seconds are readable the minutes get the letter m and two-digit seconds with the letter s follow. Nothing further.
8h37
